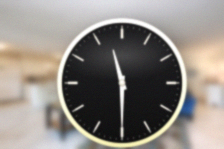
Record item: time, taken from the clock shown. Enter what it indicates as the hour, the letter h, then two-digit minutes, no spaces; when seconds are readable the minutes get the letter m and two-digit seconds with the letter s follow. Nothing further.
11h30
